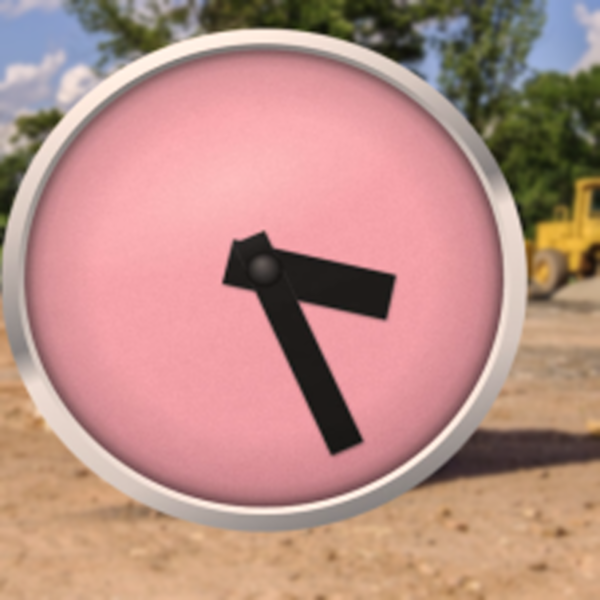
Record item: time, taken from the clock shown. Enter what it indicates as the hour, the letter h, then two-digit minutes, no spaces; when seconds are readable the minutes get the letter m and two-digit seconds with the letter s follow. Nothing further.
3h26
